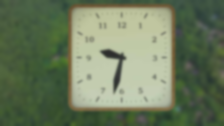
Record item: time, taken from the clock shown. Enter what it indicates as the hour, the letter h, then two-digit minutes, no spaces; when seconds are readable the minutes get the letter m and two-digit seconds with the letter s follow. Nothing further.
9h32
